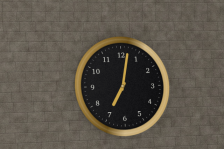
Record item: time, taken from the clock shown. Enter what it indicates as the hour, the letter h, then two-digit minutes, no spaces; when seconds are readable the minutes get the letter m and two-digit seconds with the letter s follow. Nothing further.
7h02
